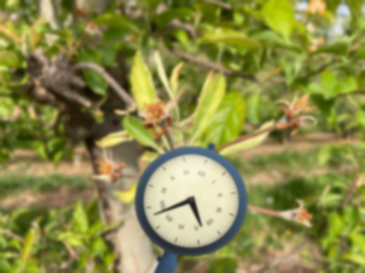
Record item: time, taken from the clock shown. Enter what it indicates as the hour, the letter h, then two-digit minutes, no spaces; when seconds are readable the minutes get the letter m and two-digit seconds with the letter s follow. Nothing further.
4h38
